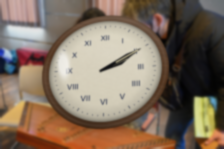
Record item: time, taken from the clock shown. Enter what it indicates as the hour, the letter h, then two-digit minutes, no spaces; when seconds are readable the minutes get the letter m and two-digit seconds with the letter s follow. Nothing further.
2h10
